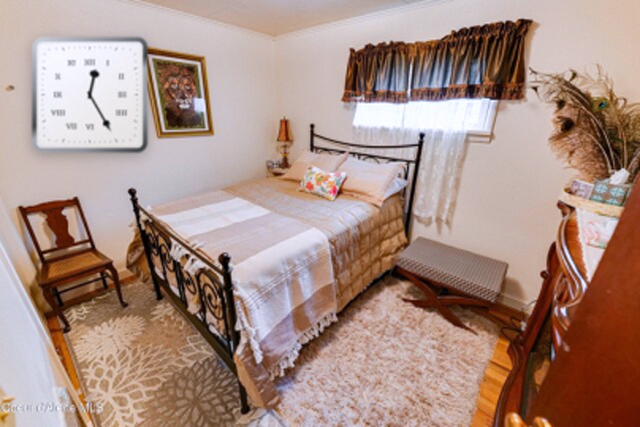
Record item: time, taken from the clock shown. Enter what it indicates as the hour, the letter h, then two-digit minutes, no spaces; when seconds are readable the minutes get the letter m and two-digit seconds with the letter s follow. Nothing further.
12h25
